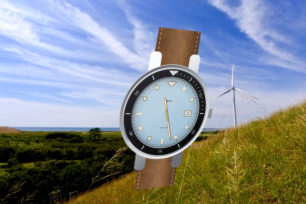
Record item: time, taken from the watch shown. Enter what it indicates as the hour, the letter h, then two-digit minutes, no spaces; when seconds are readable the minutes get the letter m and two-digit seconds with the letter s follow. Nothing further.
11h27
